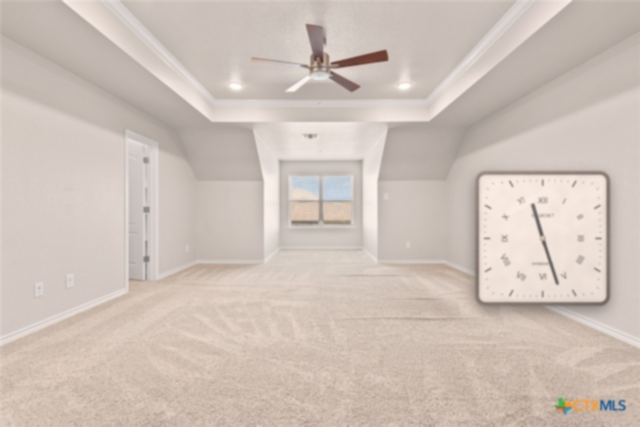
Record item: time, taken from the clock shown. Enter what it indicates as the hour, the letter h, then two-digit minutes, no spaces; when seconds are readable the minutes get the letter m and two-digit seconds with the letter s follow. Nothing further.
11h27
